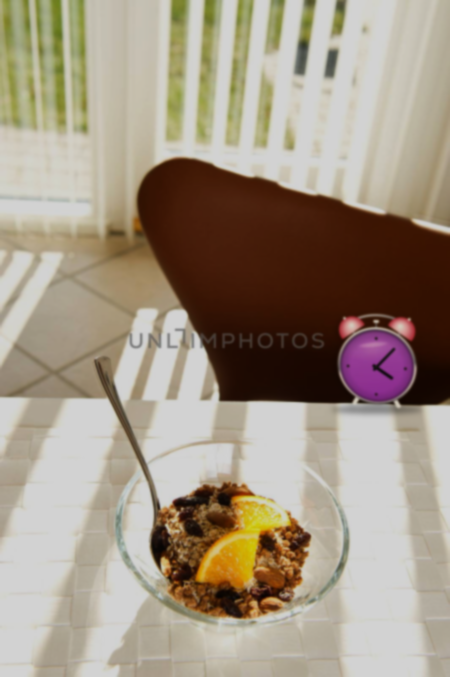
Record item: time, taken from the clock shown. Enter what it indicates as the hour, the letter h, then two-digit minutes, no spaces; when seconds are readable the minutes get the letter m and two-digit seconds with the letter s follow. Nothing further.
4h07
